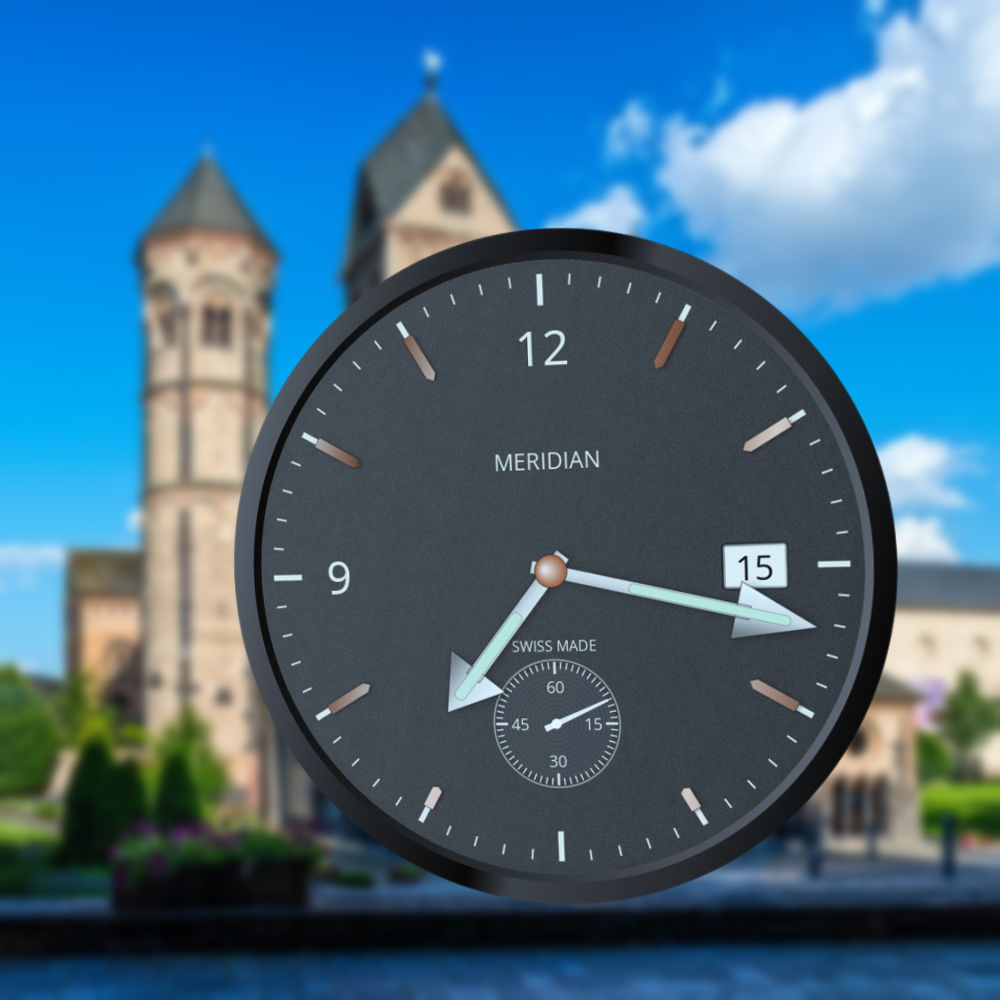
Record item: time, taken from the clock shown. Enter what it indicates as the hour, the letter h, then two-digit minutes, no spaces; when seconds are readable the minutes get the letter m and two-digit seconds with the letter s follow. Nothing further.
7h17m11s
